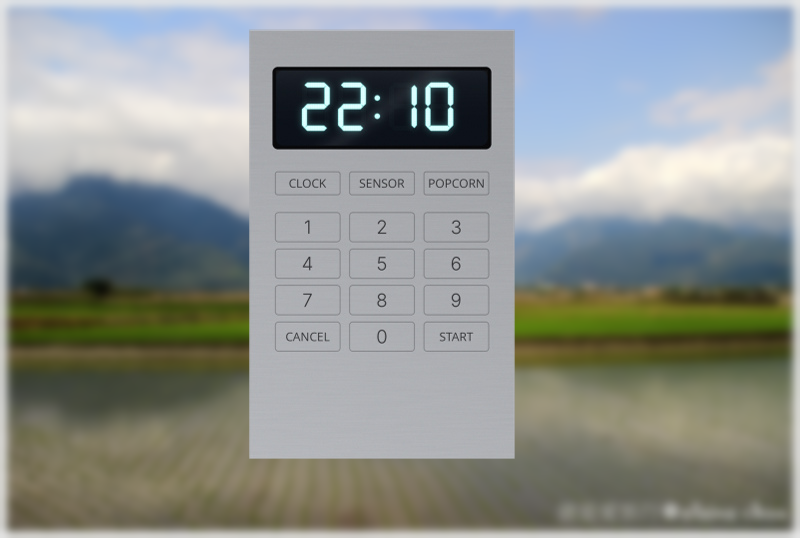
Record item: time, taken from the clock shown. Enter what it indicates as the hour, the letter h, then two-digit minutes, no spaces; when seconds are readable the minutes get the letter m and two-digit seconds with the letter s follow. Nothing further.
22h10
